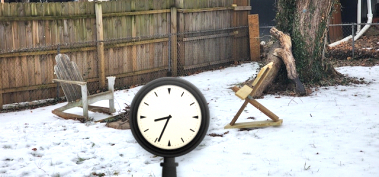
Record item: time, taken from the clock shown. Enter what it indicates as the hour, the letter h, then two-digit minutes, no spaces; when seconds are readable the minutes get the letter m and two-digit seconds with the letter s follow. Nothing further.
8h34
